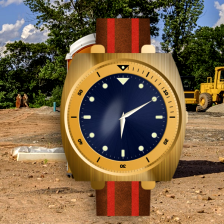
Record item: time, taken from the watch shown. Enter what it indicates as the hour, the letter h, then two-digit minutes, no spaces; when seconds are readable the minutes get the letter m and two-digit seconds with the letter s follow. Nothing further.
6h10
